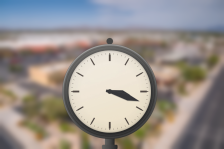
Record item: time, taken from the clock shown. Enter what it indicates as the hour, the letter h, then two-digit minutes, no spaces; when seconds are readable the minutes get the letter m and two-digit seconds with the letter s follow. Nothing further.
3h18
